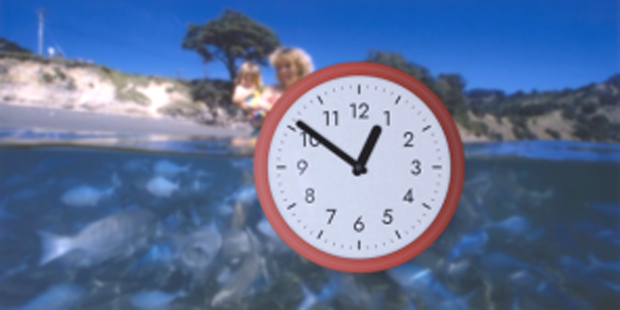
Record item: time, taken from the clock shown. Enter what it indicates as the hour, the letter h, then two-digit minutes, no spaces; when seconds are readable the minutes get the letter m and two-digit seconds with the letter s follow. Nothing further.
12h51
